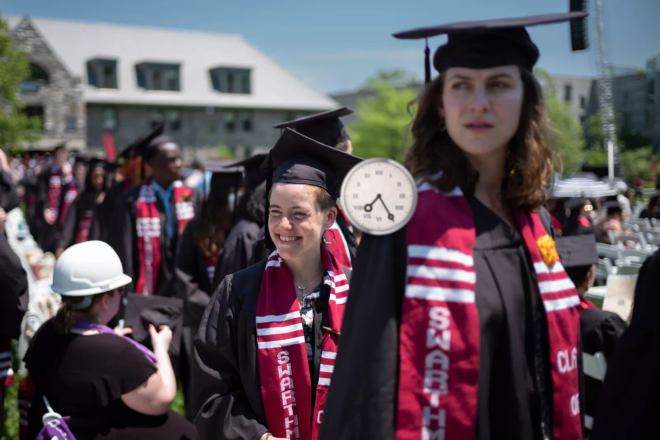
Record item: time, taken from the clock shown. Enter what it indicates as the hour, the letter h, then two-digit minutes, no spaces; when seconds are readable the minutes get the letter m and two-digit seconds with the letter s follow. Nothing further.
7h25
